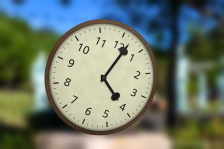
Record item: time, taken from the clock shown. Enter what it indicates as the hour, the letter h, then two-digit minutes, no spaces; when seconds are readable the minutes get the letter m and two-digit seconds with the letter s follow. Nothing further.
4h02
